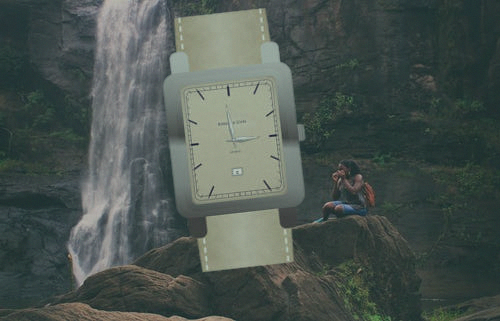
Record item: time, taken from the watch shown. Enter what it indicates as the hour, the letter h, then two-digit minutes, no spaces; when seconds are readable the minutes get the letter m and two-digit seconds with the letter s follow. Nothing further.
2h59
